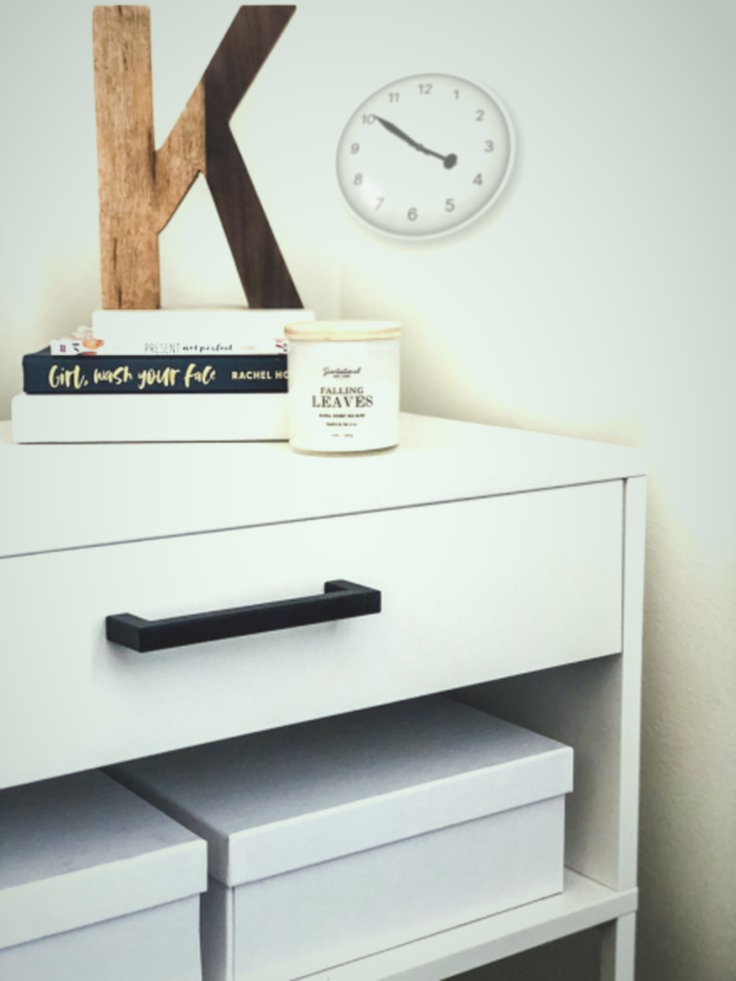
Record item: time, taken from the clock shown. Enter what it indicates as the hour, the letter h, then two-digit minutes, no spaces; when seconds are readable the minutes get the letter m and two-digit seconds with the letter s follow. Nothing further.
3h51
